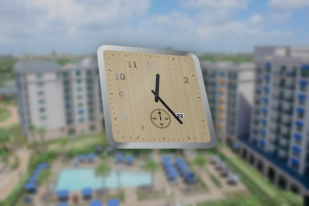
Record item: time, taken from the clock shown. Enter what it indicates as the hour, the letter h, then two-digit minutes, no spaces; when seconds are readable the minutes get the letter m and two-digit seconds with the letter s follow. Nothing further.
12h24
